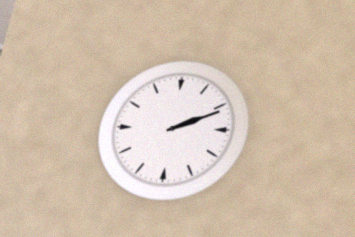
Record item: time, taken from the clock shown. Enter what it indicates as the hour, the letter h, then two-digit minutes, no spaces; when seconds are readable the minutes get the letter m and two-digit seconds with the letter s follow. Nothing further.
2h11
